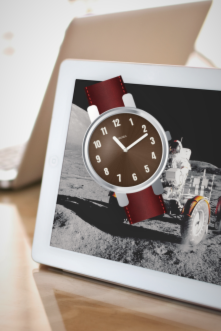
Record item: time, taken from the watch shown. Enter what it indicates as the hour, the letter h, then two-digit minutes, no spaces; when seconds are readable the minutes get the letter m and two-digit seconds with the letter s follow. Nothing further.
11h12
